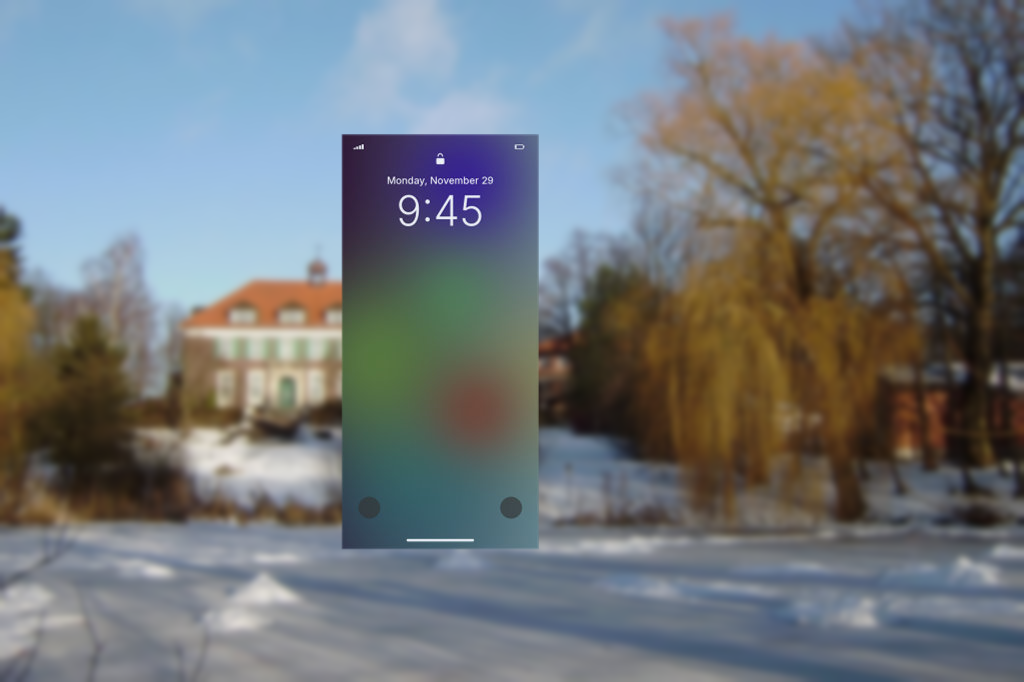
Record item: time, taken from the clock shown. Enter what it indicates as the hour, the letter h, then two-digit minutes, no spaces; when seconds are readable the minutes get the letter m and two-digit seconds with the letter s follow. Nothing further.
9h45
